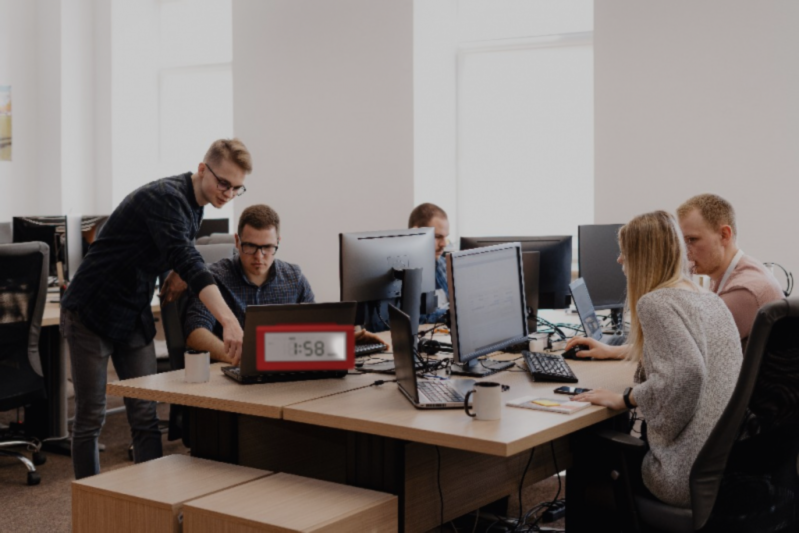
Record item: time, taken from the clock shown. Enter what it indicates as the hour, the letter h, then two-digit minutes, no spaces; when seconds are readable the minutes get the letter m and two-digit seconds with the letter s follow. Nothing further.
1h58
